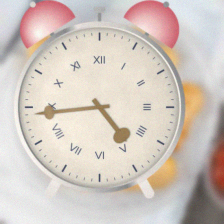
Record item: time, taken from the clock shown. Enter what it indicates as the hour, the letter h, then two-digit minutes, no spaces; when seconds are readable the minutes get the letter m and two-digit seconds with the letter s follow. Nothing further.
4h44
